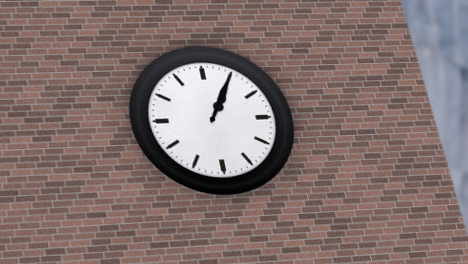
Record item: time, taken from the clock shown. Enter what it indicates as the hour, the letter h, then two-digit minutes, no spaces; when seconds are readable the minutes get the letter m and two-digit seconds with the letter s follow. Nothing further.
1h05
